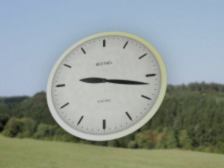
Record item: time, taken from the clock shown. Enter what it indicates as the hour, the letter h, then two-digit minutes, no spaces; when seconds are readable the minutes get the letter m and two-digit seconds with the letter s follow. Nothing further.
9h17
